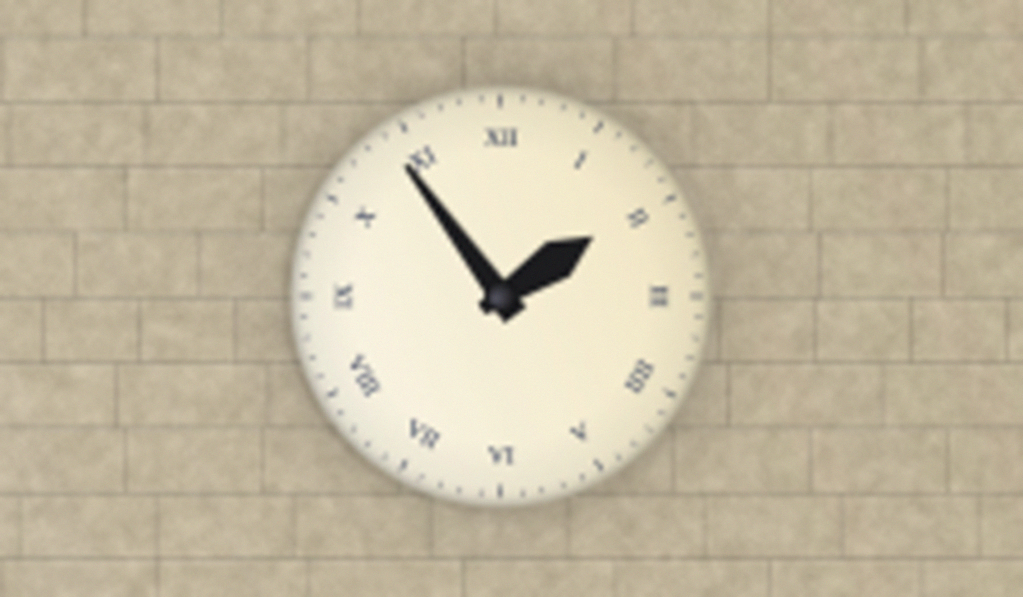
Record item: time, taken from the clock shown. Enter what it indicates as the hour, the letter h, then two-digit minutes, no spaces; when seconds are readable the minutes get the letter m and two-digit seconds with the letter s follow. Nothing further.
1h54
